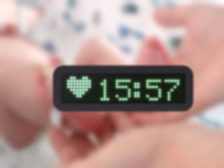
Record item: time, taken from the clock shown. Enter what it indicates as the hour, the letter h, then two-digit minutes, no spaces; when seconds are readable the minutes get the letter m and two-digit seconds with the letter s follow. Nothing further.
15h57
